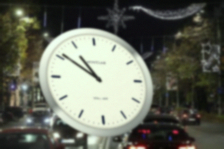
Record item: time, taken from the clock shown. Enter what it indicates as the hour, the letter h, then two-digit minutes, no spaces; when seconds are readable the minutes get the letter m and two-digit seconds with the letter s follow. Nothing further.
10h51
